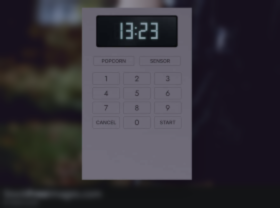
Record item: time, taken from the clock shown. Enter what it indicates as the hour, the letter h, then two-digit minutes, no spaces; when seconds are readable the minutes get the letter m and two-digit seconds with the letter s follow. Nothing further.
13h23
